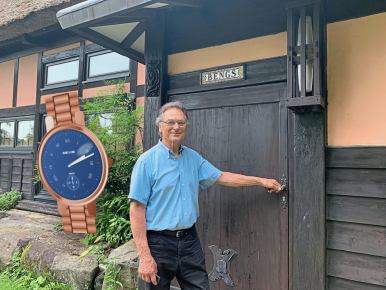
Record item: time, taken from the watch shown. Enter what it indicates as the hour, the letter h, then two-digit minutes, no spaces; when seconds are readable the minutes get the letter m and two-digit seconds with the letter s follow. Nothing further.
2h12
